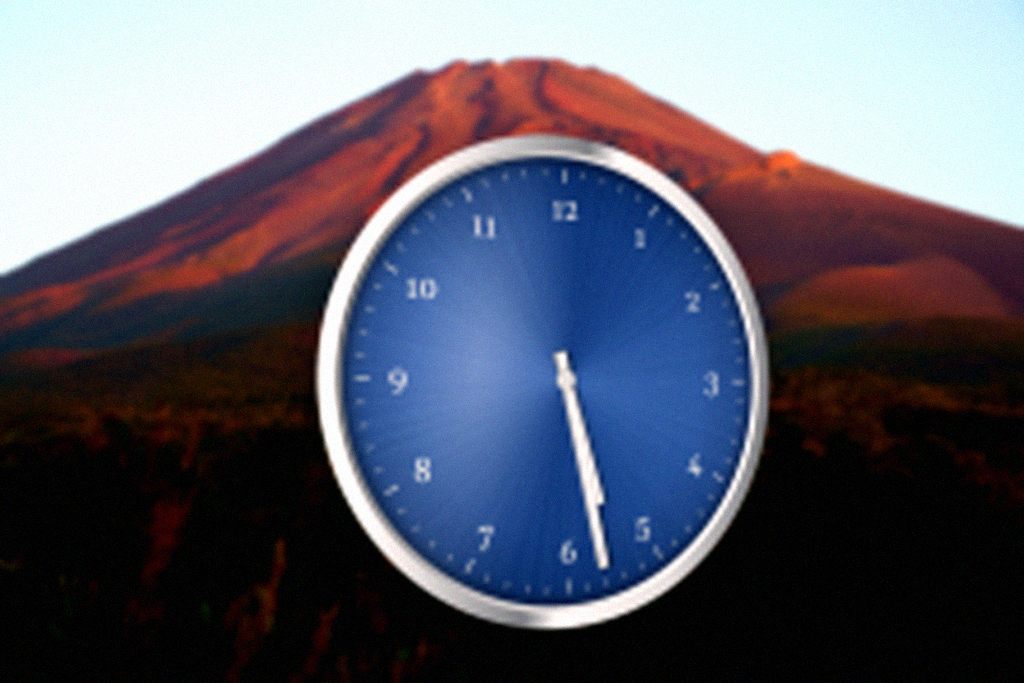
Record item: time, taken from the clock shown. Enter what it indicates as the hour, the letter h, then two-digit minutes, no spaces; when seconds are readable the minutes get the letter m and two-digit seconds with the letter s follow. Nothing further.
5h28
